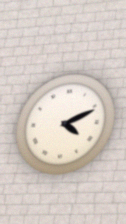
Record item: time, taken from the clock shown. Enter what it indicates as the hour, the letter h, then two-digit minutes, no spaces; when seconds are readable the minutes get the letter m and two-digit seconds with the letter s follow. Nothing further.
4h11
